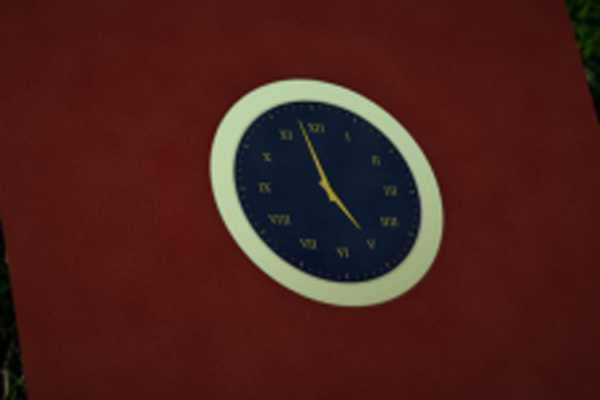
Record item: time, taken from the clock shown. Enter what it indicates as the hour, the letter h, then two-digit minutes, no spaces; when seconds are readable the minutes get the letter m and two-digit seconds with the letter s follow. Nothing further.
4h58
